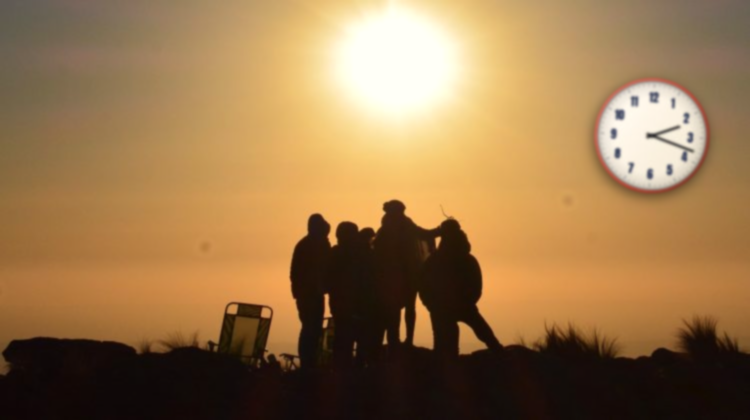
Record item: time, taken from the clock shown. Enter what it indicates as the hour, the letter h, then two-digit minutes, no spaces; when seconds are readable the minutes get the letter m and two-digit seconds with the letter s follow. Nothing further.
2h18
